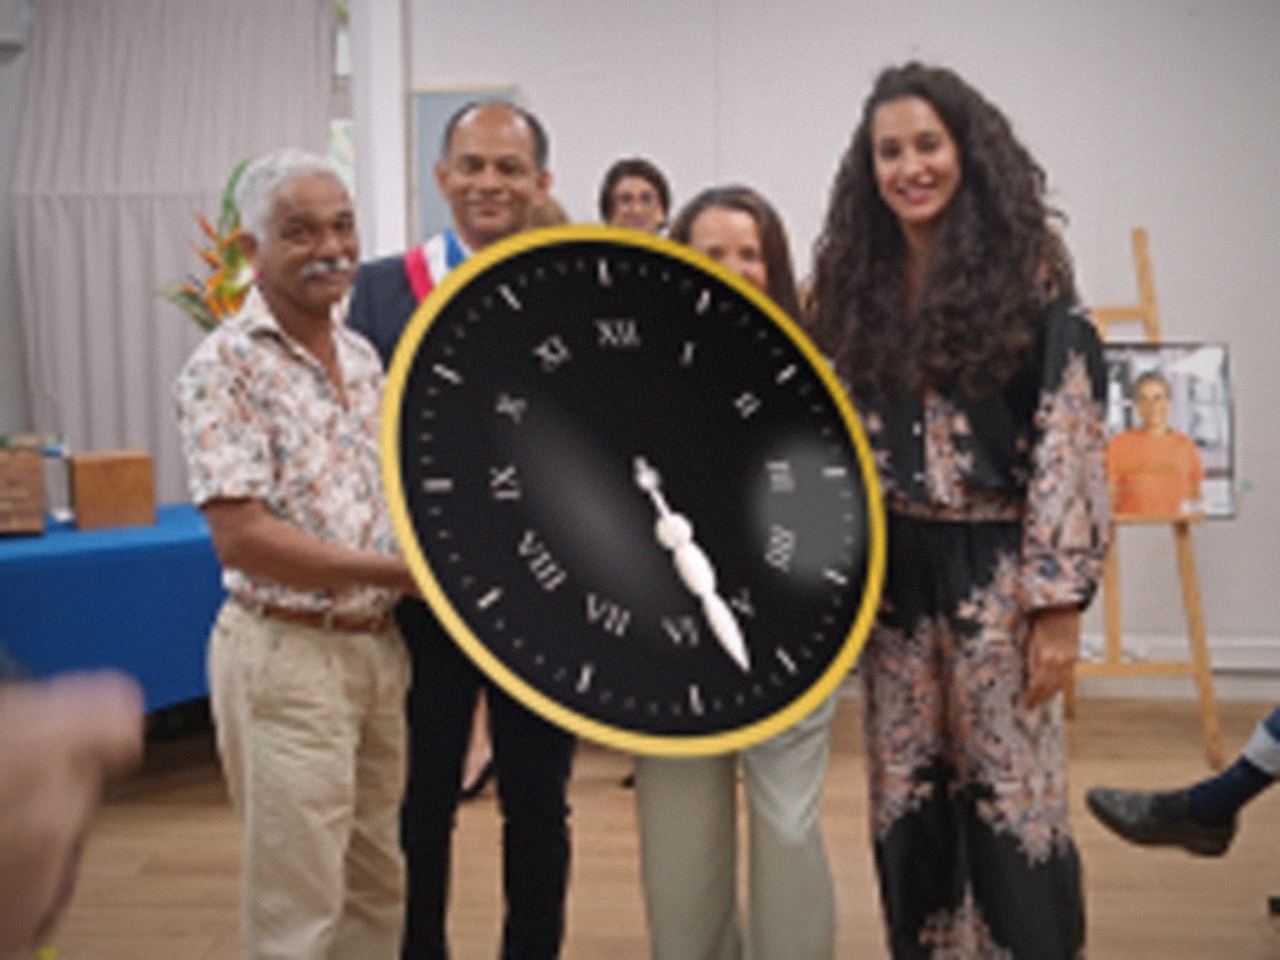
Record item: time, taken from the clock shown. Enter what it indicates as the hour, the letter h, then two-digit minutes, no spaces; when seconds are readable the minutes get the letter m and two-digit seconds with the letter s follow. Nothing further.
5h27
